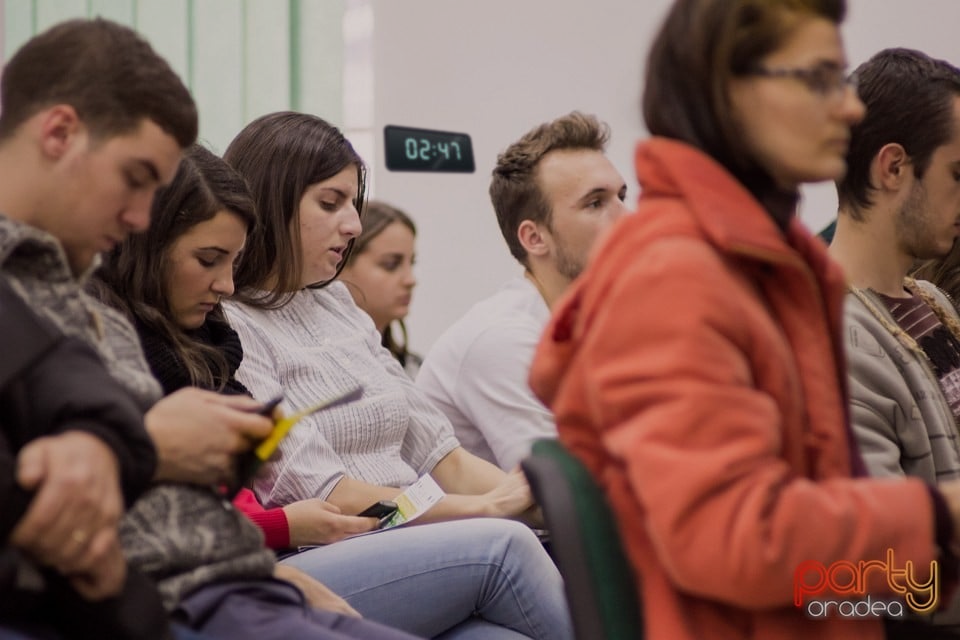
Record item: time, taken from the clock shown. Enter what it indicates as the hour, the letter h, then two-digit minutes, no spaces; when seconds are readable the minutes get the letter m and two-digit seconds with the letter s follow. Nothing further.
2h47
